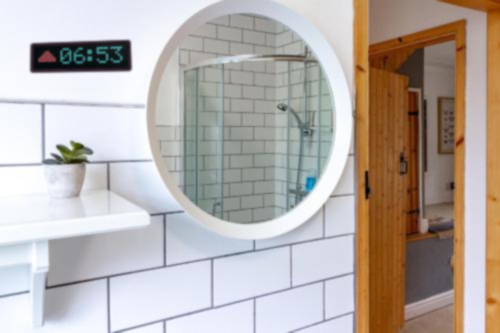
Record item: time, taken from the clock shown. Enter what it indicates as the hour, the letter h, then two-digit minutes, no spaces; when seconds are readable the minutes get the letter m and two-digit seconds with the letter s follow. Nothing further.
6h53
